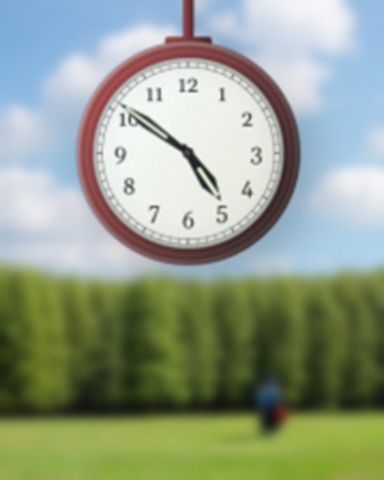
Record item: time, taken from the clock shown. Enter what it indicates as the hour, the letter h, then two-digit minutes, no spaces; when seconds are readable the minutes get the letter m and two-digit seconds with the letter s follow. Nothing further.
4h51
